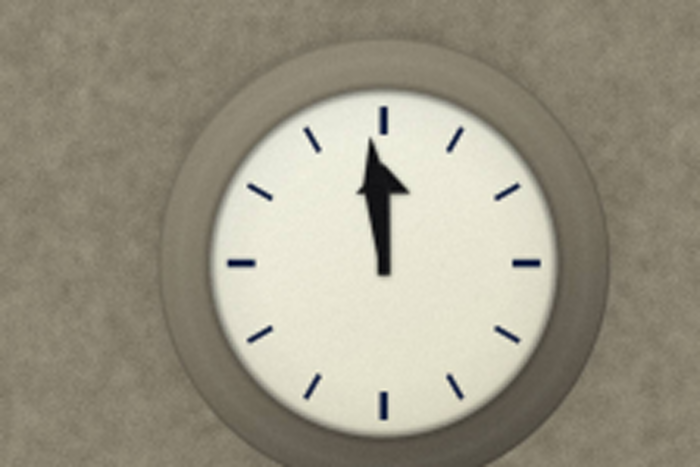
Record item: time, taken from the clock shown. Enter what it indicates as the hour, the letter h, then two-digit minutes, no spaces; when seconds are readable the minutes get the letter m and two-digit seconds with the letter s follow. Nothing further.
11h59
